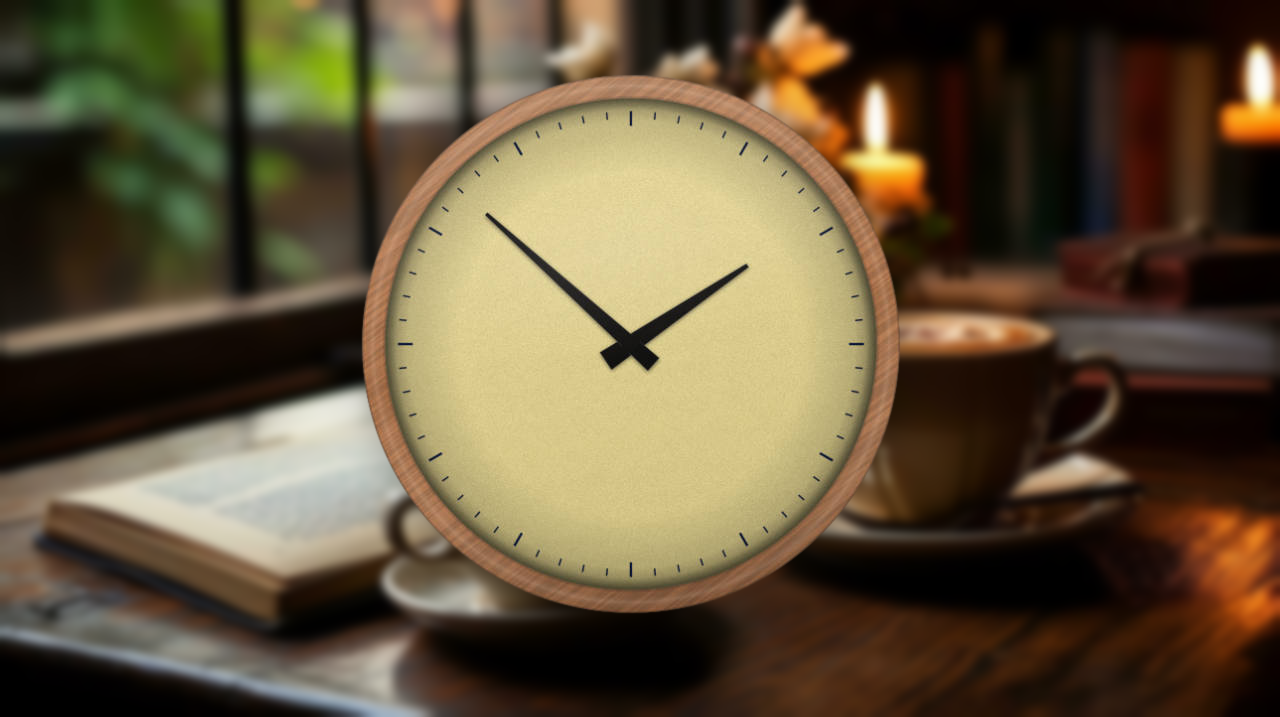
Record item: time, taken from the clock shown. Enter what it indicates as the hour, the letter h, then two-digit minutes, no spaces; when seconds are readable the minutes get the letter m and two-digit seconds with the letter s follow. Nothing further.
1h52
